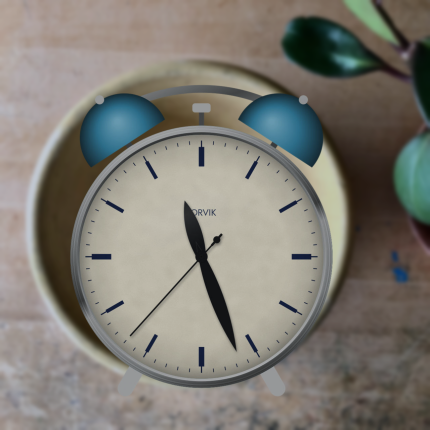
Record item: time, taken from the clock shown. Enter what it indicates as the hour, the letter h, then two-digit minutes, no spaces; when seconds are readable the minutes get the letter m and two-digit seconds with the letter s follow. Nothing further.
11h26m37s
